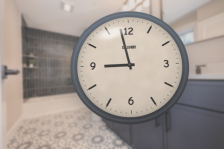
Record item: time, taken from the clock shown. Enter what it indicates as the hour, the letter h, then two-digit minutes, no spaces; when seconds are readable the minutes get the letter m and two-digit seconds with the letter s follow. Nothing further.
8h58
